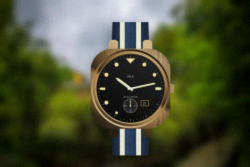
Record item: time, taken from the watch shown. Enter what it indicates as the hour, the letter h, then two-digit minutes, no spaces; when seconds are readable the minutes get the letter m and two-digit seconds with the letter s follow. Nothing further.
10h13
